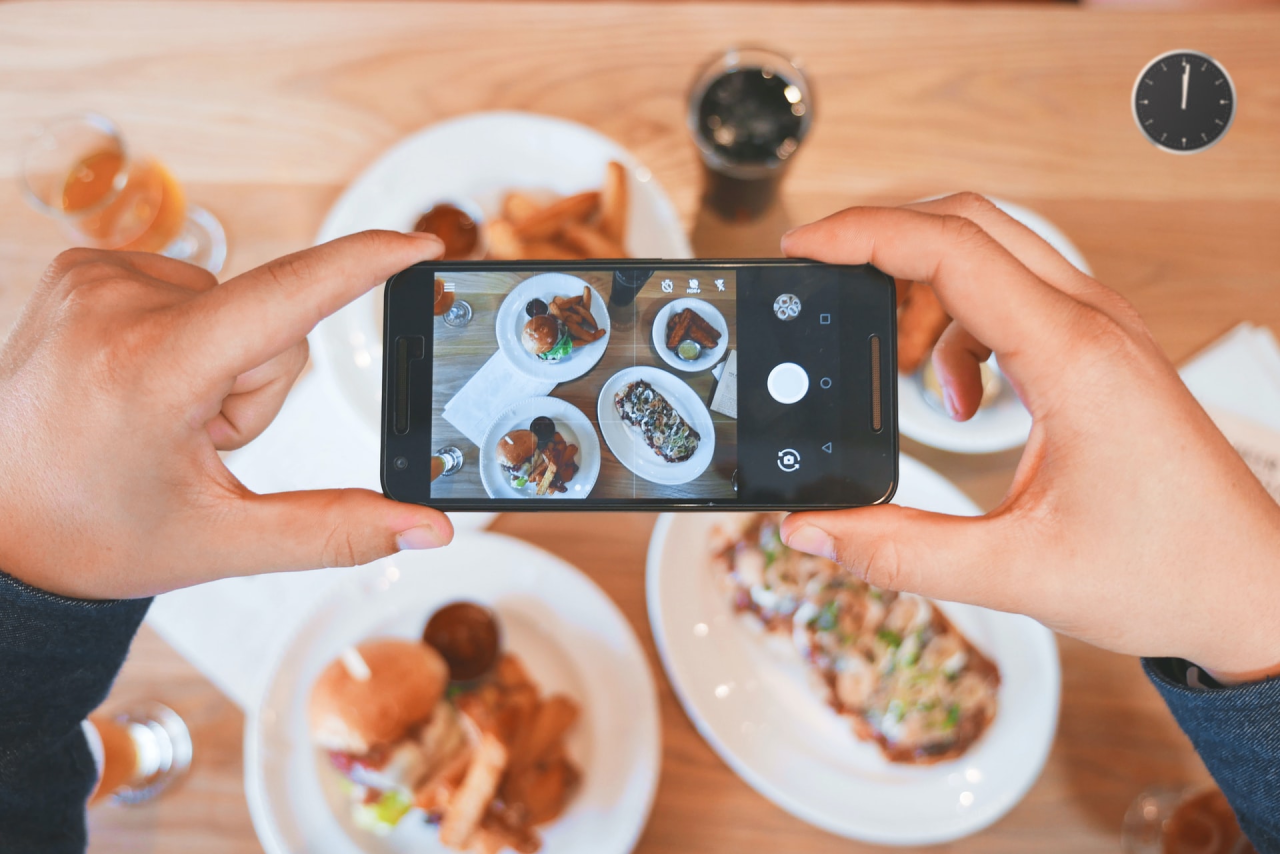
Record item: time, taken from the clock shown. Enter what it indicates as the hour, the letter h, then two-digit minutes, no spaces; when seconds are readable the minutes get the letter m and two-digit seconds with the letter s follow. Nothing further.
12h01
